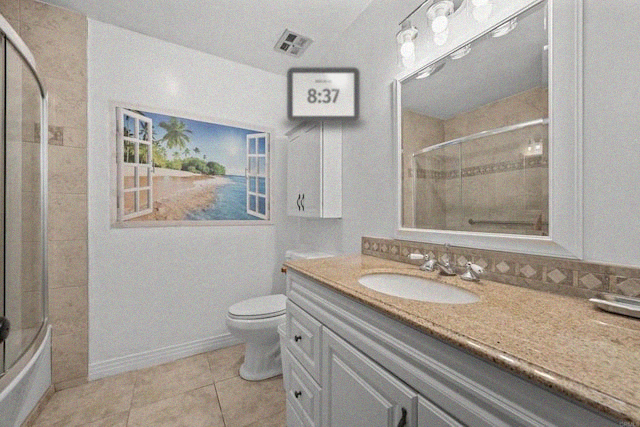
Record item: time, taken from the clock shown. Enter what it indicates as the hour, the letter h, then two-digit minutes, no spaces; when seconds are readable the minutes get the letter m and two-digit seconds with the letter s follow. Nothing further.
8h37
